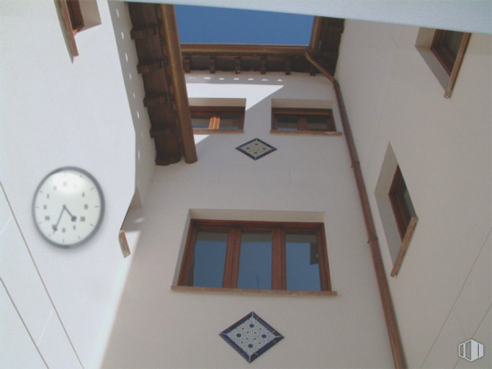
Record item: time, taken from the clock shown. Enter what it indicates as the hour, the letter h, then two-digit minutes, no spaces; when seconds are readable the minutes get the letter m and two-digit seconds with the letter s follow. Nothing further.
4h34
